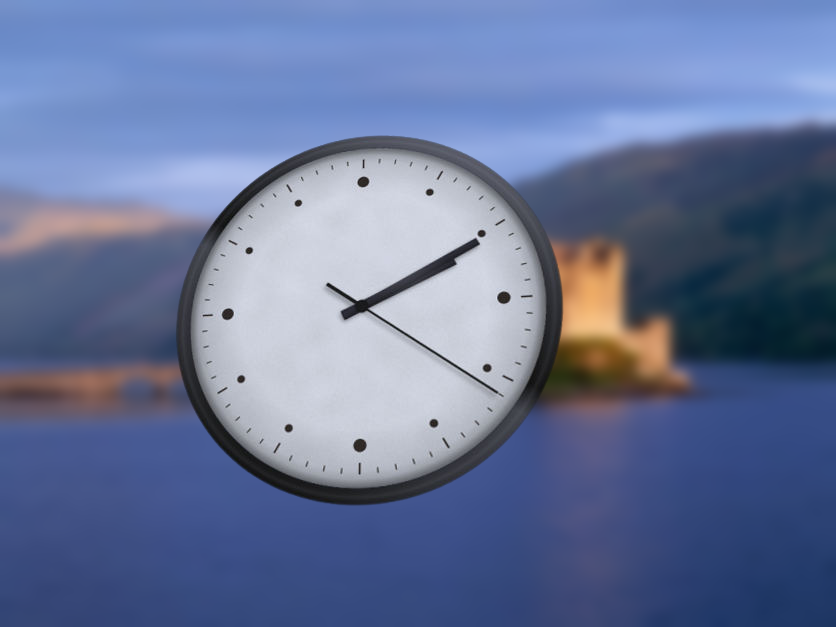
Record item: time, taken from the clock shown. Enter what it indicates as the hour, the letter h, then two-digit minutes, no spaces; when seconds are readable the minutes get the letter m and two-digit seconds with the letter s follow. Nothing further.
2h10m21s
